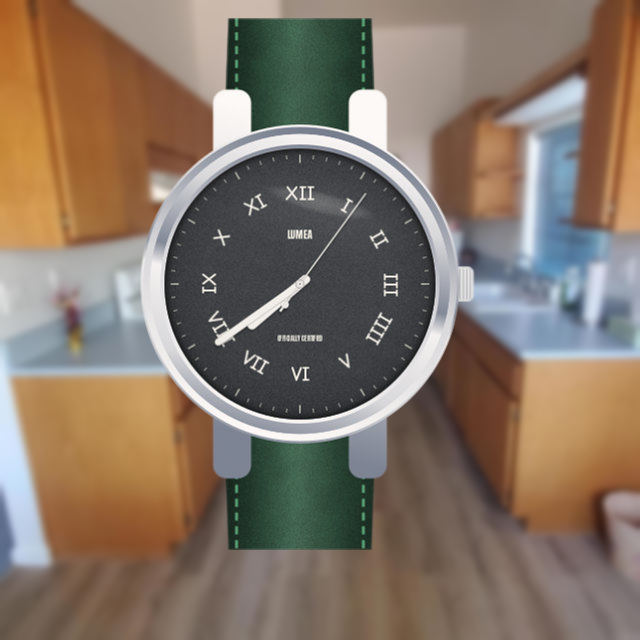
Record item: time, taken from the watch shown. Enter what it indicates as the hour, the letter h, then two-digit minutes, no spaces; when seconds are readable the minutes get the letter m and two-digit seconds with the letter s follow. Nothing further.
7h39m06s
